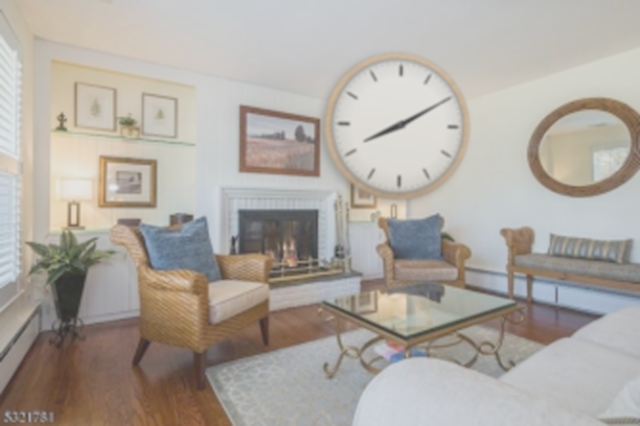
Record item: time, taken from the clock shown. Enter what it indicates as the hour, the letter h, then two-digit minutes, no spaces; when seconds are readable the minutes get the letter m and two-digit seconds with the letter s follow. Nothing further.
8h10
